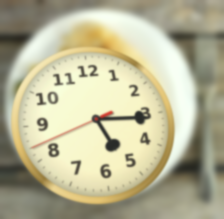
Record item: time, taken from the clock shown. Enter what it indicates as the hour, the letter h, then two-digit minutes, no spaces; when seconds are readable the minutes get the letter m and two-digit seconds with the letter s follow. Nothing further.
5h15m42s
